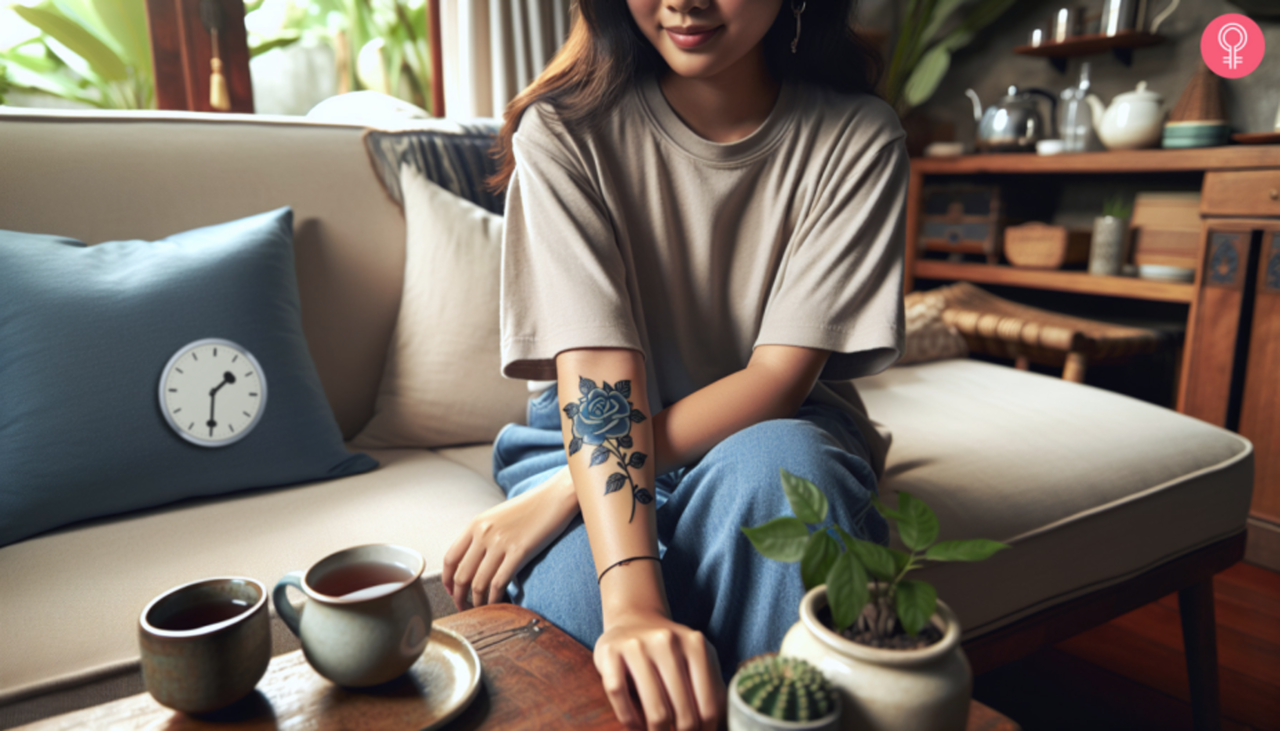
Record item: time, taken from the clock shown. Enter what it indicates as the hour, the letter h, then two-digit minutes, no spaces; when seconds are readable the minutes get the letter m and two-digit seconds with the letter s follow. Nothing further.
1h30
